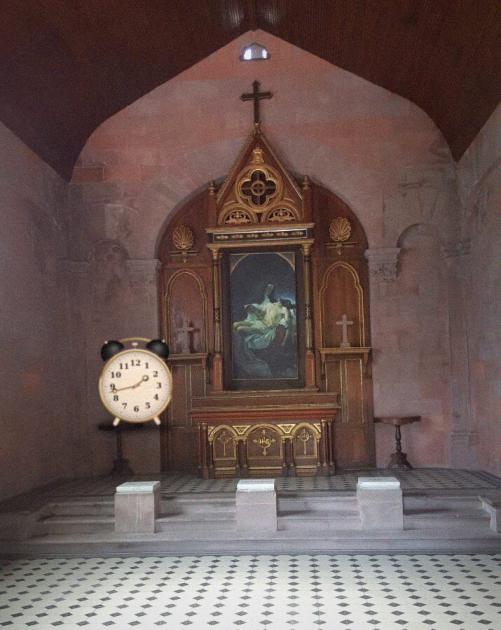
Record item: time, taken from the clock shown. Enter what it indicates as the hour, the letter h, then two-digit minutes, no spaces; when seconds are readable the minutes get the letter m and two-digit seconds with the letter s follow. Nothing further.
1h43
